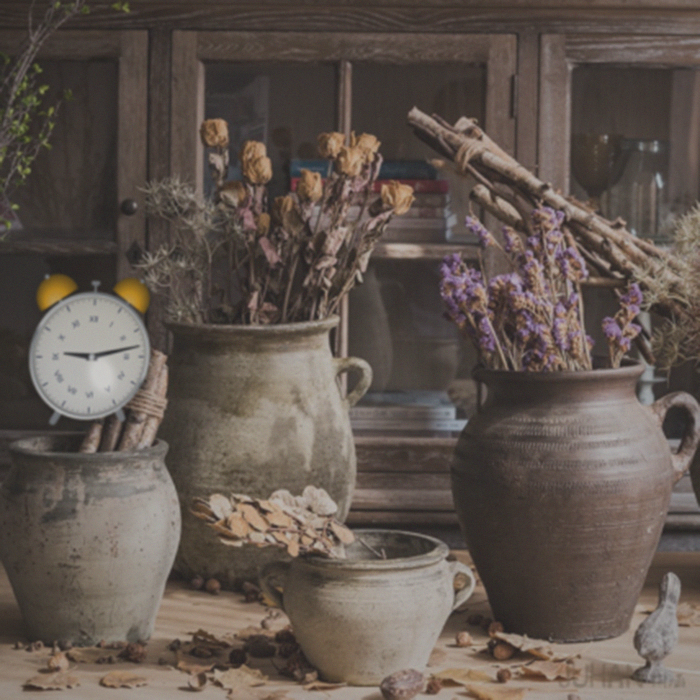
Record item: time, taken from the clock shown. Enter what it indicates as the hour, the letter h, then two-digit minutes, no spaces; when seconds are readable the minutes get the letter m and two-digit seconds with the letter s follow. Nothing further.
9h13
